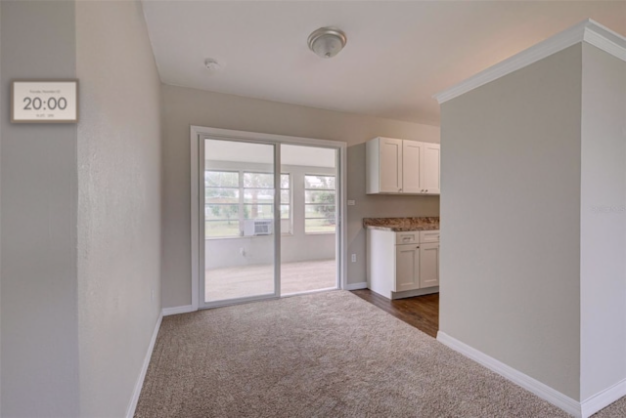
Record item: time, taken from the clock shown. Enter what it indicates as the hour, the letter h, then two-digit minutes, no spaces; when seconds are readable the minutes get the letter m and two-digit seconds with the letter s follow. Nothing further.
20h00
